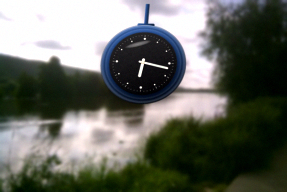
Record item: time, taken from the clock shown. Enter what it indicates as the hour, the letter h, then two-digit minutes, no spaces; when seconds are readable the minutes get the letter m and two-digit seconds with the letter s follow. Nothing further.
6h17
